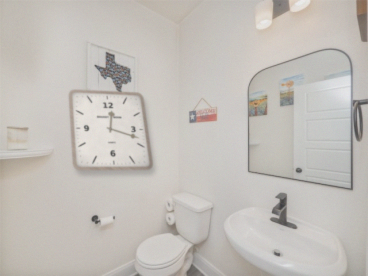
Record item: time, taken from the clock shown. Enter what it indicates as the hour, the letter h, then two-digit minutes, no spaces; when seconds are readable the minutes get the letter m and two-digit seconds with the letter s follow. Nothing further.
12h18
